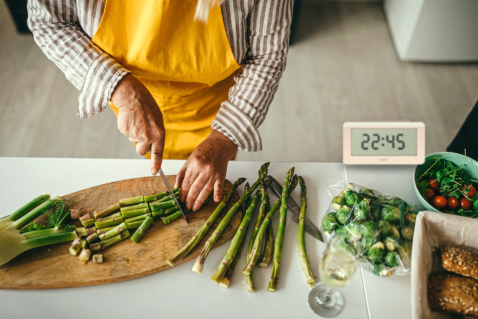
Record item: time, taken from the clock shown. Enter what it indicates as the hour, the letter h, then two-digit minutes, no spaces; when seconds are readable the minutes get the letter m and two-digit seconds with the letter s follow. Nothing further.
22h45
